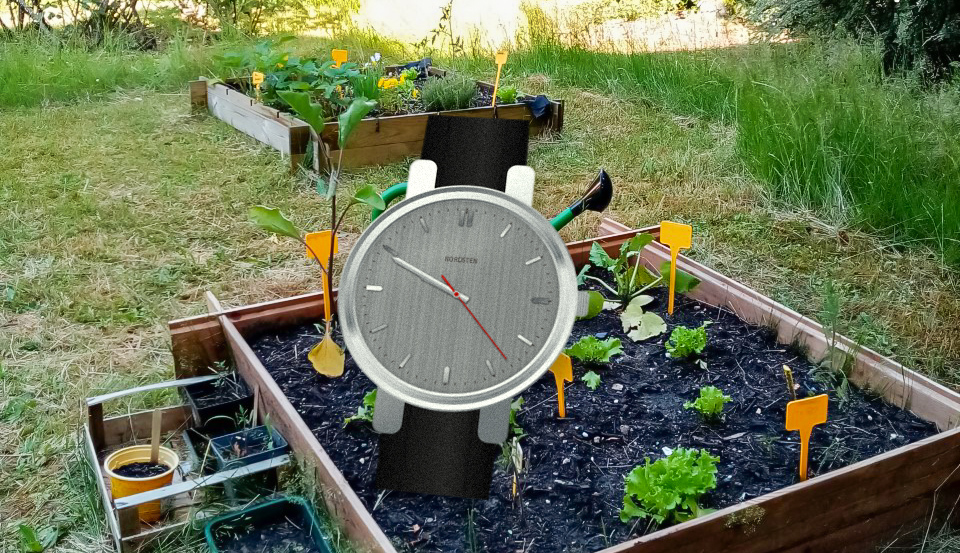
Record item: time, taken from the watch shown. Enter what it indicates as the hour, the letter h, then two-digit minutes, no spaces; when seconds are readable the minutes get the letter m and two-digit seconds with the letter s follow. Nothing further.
9h49m23s
